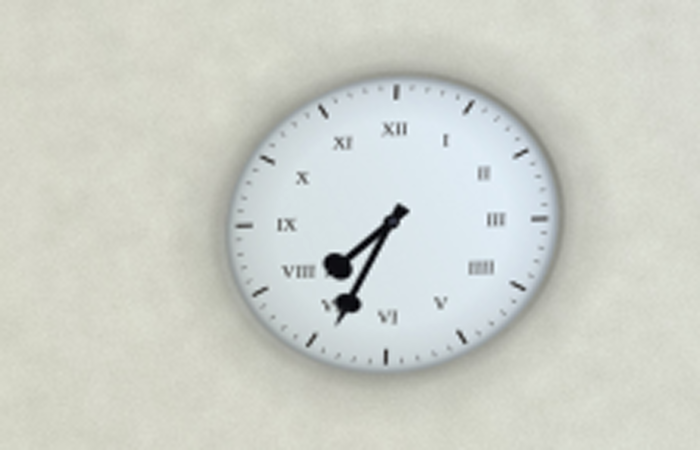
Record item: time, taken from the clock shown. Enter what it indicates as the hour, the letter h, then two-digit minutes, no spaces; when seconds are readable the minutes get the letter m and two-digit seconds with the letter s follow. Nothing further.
7h34
